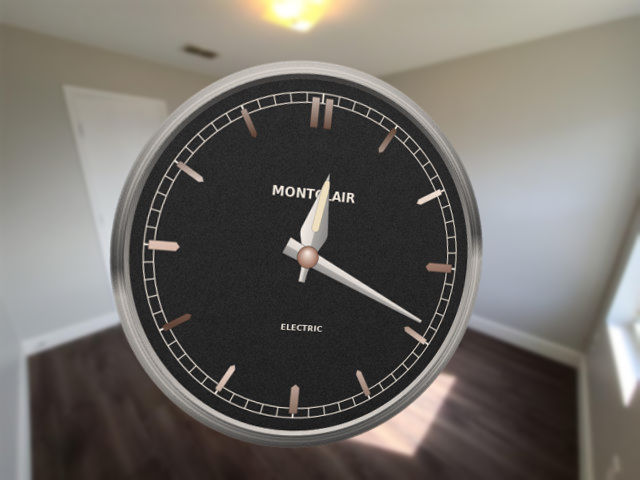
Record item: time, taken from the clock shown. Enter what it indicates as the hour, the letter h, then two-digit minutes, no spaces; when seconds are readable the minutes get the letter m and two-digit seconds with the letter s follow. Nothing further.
12h19
